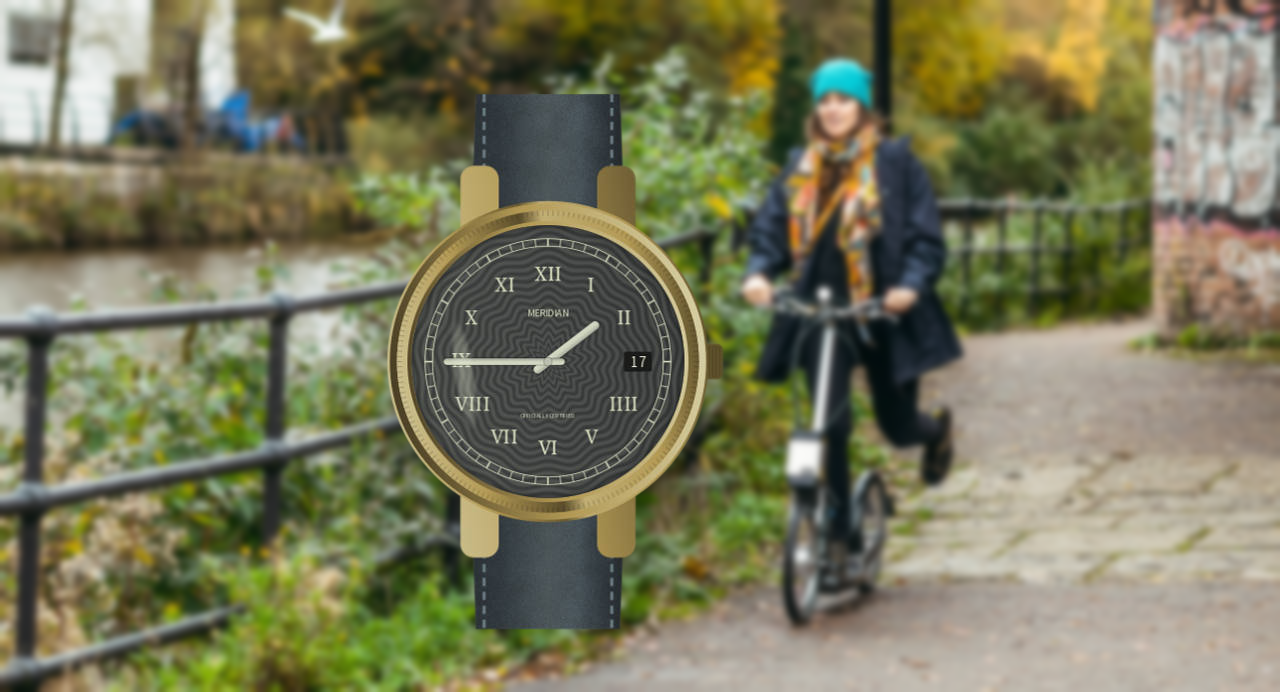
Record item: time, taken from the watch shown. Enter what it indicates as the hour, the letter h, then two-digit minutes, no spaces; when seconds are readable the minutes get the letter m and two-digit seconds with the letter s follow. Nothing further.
1h45
